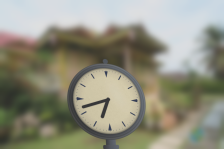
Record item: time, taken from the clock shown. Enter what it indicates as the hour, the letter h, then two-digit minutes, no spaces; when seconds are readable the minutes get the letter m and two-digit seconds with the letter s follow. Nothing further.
6h42
